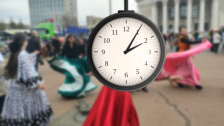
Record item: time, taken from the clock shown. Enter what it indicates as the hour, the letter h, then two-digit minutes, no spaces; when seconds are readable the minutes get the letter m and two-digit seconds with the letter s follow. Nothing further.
2h05
